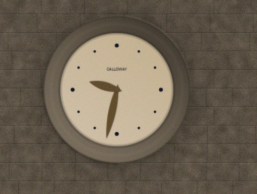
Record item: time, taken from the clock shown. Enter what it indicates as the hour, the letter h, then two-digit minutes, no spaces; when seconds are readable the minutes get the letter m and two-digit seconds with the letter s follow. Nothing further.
9h32
